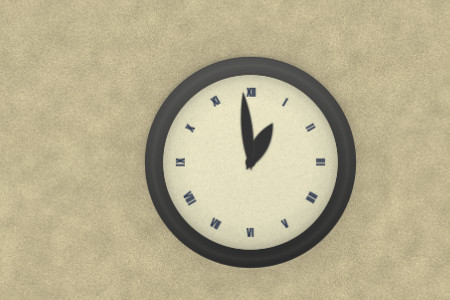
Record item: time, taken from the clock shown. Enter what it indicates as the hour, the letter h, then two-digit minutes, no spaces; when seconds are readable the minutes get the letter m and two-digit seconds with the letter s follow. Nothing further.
12h59
